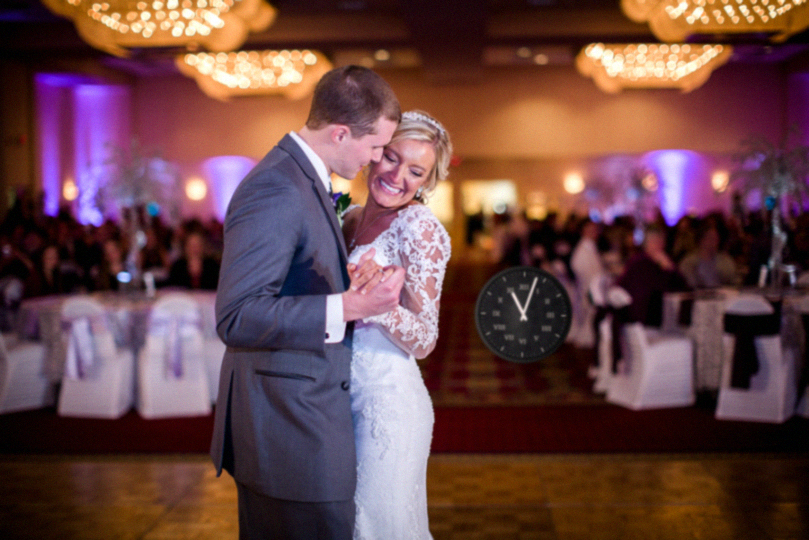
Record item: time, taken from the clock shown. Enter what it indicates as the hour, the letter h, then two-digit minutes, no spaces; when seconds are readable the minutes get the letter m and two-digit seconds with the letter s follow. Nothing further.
11h03
